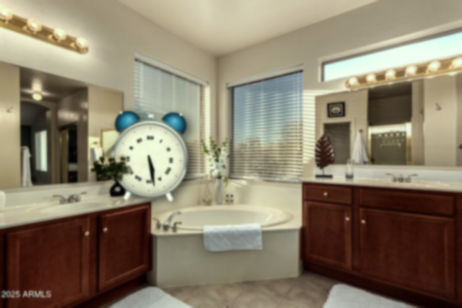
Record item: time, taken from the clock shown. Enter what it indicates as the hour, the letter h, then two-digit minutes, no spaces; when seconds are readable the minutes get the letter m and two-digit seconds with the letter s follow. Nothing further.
5h28
